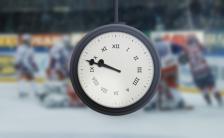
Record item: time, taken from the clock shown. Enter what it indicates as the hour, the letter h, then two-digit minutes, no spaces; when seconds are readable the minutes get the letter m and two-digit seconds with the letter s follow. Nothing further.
9h48
